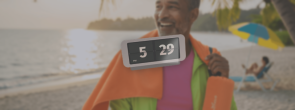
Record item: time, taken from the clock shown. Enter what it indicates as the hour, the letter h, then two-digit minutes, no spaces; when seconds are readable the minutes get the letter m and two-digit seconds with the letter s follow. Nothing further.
5h29
